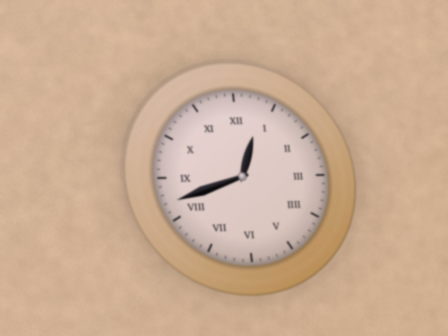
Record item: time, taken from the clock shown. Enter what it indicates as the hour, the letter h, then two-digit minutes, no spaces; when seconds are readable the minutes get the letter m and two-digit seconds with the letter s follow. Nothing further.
12h42
